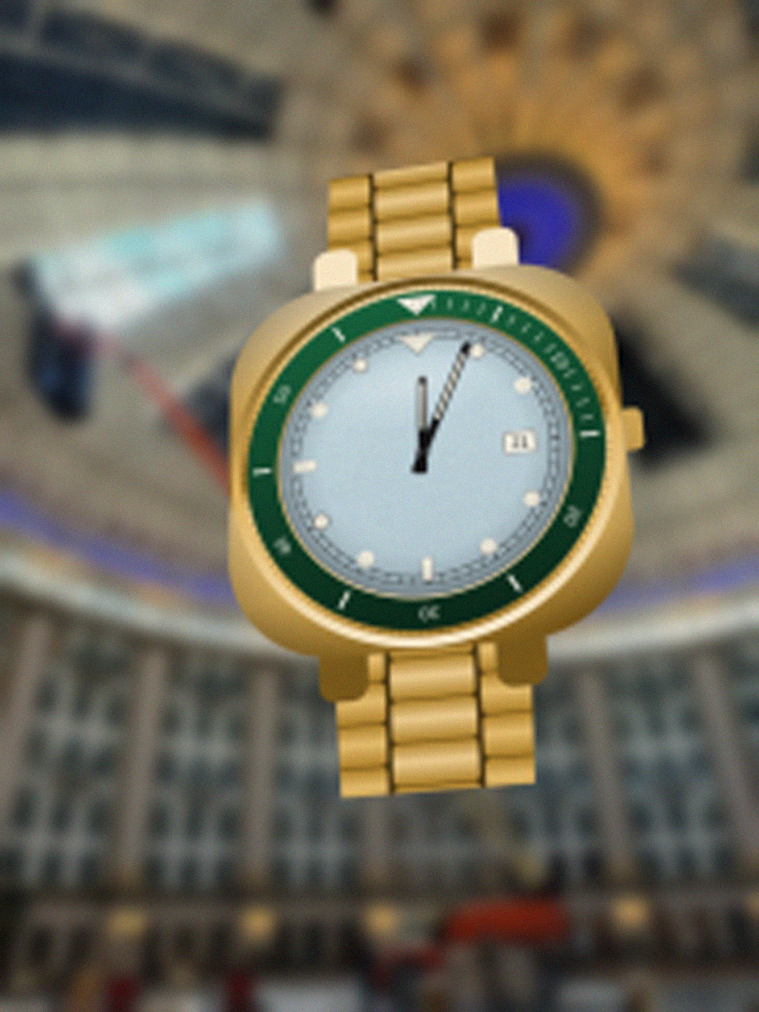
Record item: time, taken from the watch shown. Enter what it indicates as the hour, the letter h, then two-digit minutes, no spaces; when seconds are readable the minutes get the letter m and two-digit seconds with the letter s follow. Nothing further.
12h04
